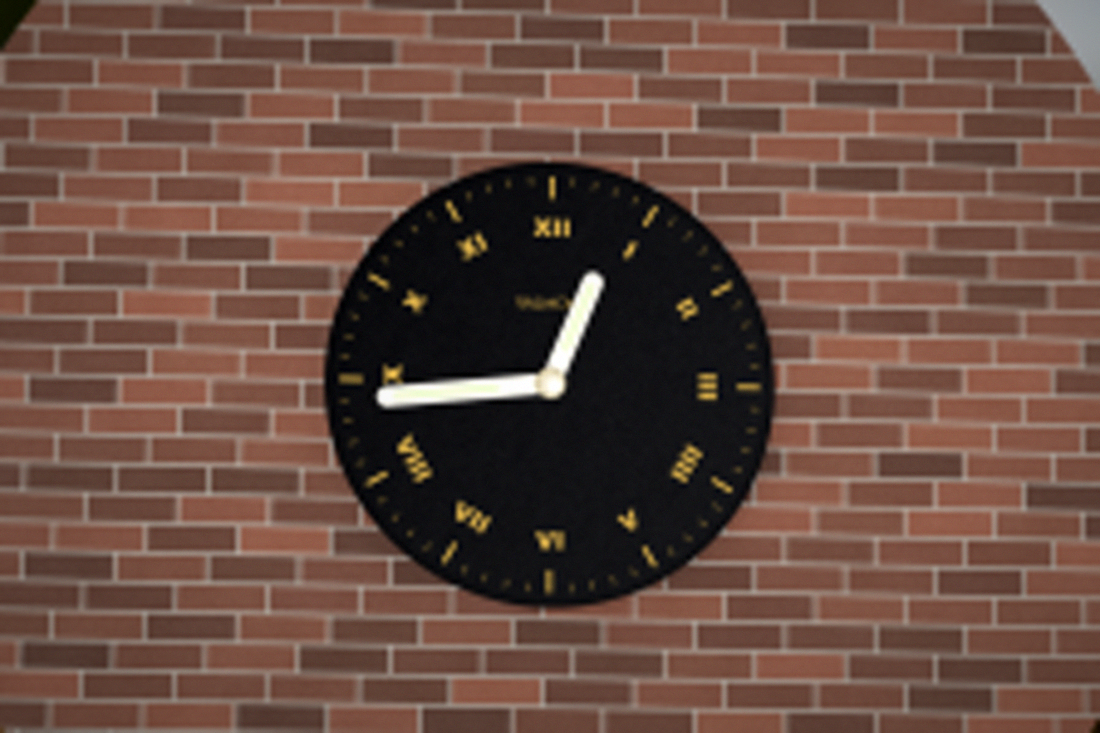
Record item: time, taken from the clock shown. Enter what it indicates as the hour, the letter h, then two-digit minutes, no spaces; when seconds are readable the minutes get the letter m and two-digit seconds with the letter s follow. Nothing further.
12h44
